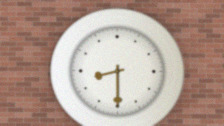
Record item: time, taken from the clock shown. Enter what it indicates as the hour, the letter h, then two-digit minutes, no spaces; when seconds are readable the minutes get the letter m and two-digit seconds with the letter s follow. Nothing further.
8h30
